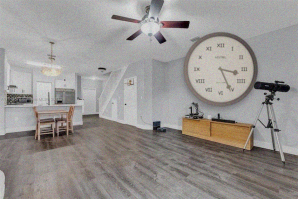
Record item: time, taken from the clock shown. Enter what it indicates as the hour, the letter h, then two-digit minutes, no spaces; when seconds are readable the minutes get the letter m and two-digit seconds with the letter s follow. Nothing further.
3h26
